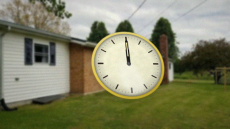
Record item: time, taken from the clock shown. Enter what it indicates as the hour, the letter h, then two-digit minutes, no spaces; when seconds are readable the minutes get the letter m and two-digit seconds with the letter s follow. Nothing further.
12h00
